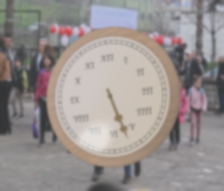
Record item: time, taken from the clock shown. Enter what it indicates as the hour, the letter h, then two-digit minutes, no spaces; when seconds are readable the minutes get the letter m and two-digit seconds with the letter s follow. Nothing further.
5h27
